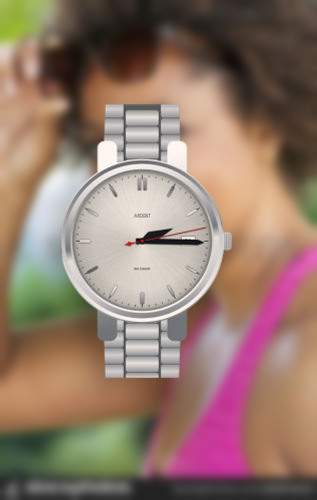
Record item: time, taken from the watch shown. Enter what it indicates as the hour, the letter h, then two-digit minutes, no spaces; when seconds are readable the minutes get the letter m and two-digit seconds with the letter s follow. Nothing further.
2h15m13s
